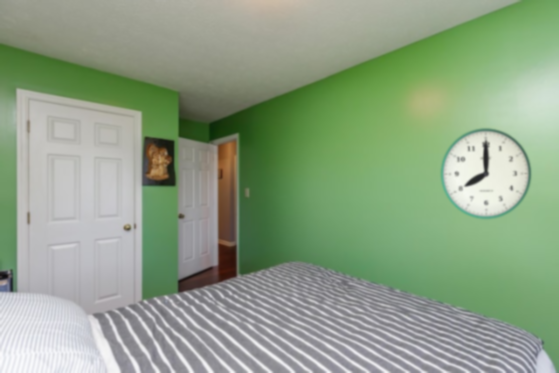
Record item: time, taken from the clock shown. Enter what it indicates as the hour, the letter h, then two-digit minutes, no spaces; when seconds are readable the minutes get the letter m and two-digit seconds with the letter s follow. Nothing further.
8h00
